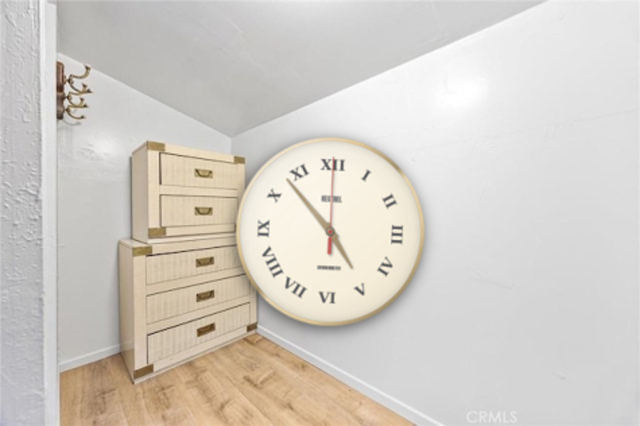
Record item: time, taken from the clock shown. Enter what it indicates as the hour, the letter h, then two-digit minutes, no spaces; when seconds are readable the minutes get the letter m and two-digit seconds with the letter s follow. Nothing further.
4h53m00s
